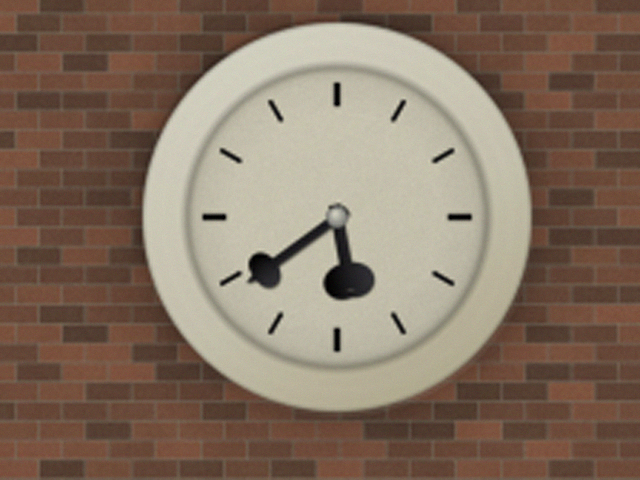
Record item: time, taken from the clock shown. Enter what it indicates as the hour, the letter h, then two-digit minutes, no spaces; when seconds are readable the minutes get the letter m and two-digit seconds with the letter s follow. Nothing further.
5h39
